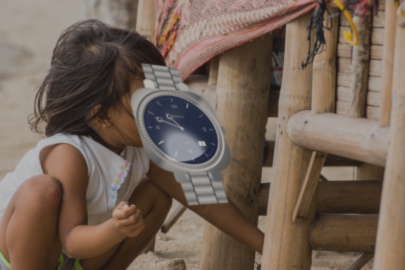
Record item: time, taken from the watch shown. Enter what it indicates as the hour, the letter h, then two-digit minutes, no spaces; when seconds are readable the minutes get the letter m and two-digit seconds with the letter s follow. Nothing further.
10h49
